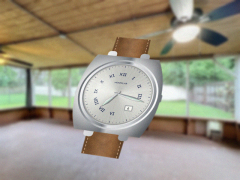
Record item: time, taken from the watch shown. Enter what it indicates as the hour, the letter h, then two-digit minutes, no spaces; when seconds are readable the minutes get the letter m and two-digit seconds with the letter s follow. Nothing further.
7h17
